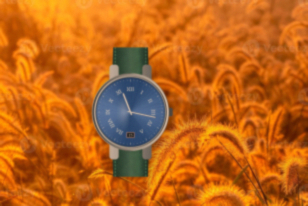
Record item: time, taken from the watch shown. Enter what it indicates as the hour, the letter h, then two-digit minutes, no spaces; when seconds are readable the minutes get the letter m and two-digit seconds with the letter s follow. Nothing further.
11h17
